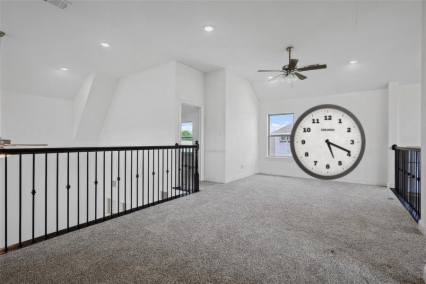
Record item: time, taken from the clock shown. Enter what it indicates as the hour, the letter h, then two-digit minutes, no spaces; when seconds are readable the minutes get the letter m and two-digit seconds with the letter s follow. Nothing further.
5h19
